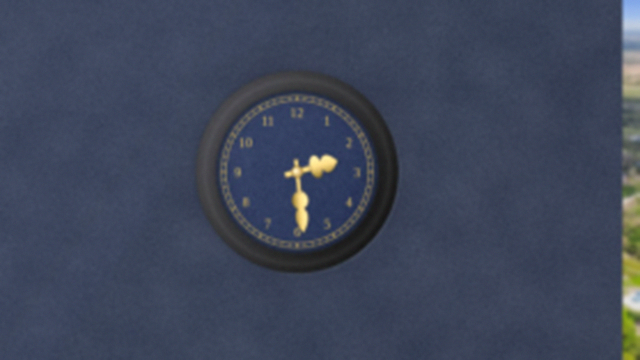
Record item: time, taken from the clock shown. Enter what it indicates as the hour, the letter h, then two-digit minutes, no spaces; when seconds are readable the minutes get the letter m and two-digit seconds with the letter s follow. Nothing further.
2h29
